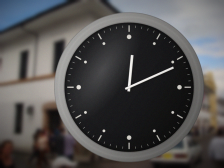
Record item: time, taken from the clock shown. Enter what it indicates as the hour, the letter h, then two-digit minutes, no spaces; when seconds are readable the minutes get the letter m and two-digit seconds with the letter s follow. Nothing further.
12h11
